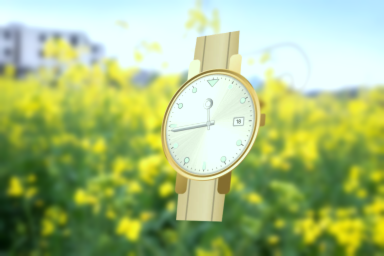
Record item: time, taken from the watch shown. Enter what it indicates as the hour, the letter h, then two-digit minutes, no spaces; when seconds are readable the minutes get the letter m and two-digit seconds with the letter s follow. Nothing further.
11h44
